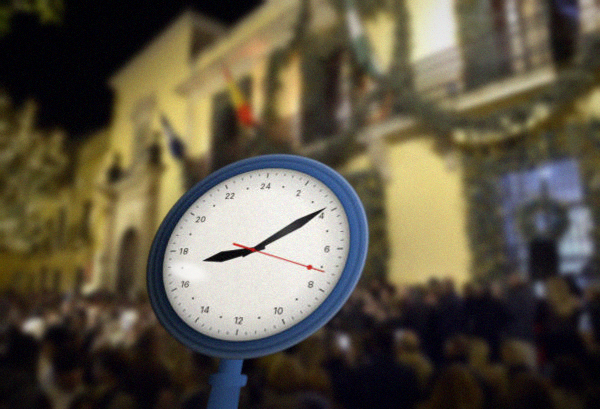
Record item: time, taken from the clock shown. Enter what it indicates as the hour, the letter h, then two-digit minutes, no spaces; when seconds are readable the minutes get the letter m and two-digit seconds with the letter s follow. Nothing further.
17h09m18s
